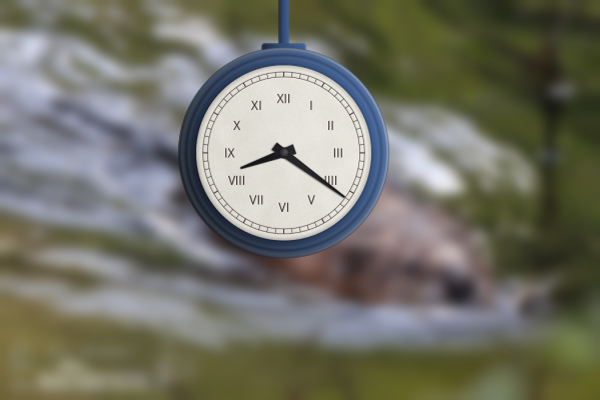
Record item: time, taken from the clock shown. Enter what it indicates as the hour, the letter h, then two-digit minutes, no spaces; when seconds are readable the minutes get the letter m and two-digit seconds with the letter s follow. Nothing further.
8h21
